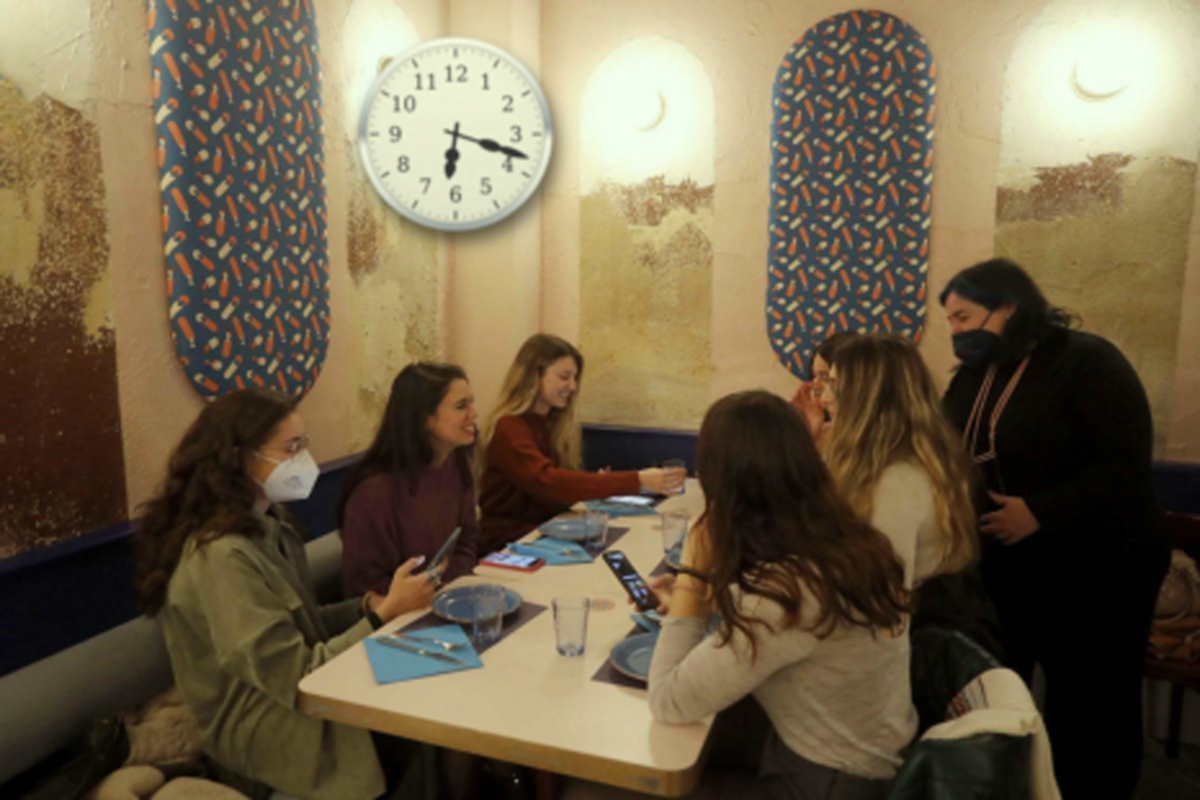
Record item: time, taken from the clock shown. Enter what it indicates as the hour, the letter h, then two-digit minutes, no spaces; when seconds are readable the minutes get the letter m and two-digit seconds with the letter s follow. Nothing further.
6h18
